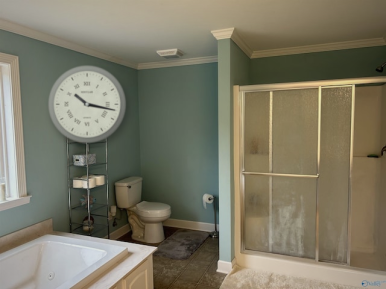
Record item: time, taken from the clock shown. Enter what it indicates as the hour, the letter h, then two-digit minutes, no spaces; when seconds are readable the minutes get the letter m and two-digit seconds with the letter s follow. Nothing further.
10h17
